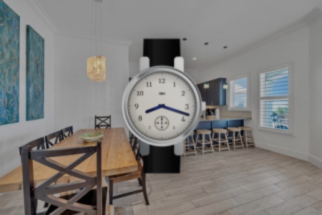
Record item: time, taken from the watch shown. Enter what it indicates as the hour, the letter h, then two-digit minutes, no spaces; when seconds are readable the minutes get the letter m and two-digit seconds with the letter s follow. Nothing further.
8h18
